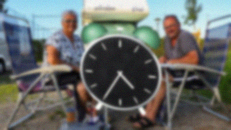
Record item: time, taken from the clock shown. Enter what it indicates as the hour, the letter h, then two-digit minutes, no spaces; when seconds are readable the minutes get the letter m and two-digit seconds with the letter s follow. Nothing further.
4h35
